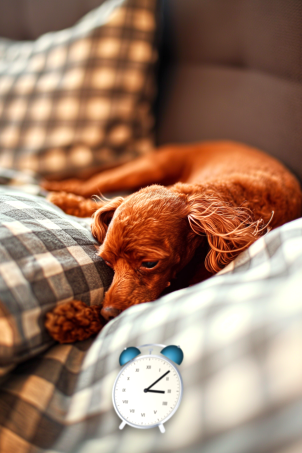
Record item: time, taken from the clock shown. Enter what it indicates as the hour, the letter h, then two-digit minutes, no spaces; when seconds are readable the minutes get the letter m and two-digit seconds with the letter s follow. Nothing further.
3h08
